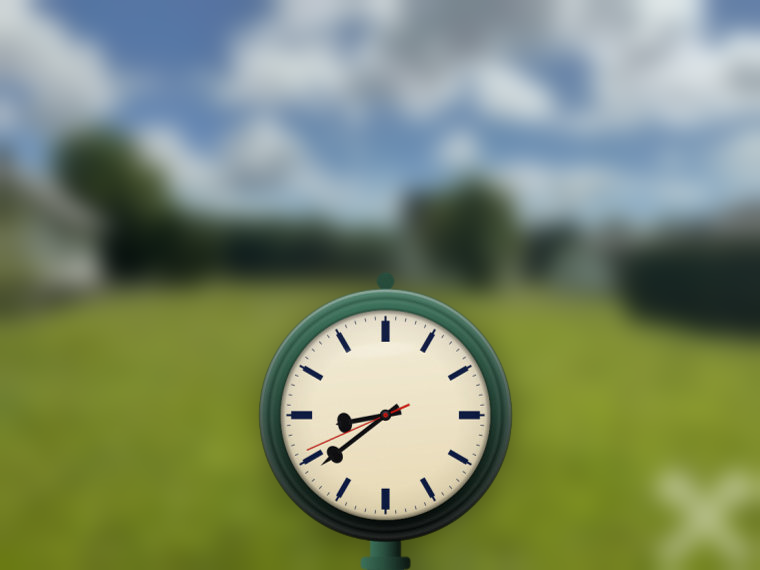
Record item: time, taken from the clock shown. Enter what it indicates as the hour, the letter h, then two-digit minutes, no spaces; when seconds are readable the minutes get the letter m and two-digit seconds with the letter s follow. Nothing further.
8h38m41s
